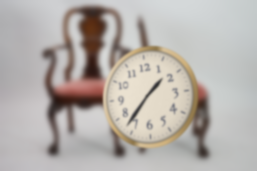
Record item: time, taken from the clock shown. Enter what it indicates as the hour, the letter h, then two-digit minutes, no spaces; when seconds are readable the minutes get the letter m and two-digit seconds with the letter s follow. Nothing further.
1h37
